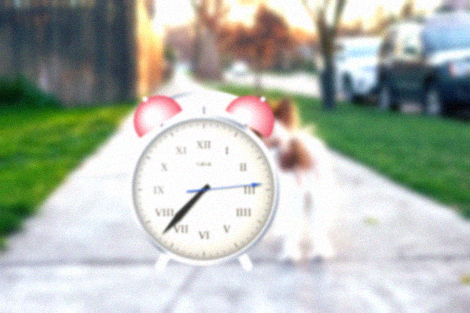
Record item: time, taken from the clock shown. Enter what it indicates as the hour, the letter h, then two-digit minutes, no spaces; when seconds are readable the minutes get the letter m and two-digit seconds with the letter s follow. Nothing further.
7h37m14s
